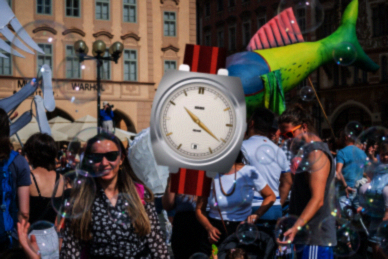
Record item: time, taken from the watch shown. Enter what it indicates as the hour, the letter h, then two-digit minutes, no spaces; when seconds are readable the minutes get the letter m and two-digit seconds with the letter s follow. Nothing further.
10h21
